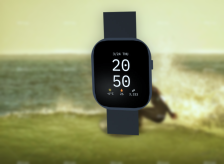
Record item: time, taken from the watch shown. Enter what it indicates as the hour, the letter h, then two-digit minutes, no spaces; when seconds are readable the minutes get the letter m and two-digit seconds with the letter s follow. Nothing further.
20h50
